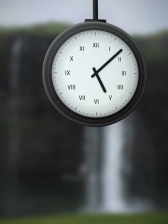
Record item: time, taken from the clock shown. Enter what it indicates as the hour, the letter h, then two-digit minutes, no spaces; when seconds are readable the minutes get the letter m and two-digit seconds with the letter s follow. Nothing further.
5h08
